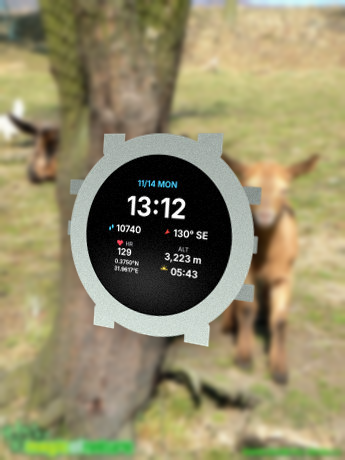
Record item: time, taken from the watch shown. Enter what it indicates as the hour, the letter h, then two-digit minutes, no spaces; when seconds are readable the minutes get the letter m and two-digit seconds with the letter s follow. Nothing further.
13h12
